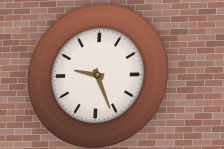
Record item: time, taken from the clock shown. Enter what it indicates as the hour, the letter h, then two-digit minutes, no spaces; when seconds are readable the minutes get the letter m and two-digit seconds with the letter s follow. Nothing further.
9h26
